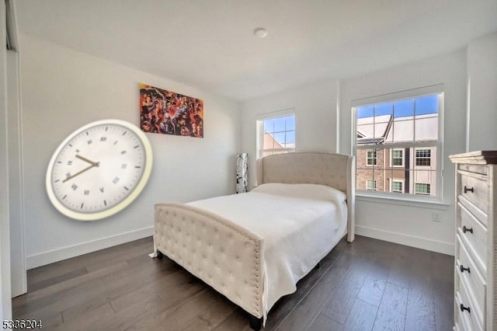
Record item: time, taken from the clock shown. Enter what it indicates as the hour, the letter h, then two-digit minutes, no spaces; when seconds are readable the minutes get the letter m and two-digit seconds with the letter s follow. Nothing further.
9h39
